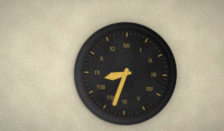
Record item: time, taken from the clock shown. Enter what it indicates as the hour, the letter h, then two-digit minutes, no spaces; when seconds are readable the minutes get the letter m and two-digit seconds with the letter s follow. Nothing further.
8h33
